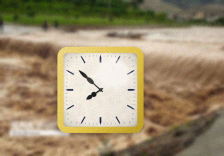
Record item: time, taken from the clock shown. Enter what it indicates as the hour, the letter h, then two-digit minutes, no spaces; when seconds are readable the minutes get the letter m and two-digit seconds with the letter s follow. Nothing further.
7h52
